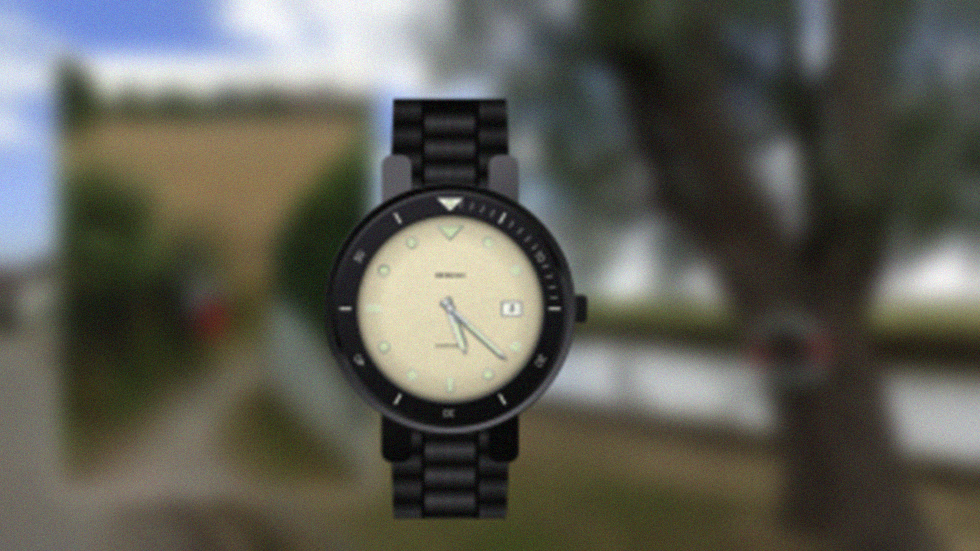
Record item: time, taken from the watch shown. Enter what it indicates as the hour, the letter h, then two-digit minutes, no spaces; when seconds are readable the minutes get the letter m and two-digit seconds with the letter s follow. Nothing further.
5h22
